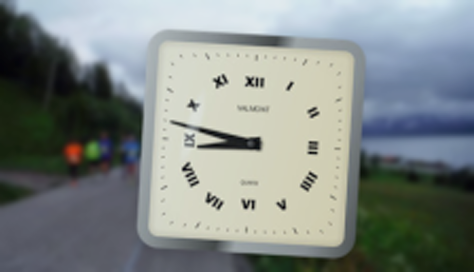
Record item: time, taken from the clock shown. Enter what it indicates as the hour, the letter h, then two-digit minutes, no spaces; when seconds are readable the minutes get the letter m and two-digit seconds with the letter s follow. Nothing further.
8h47
